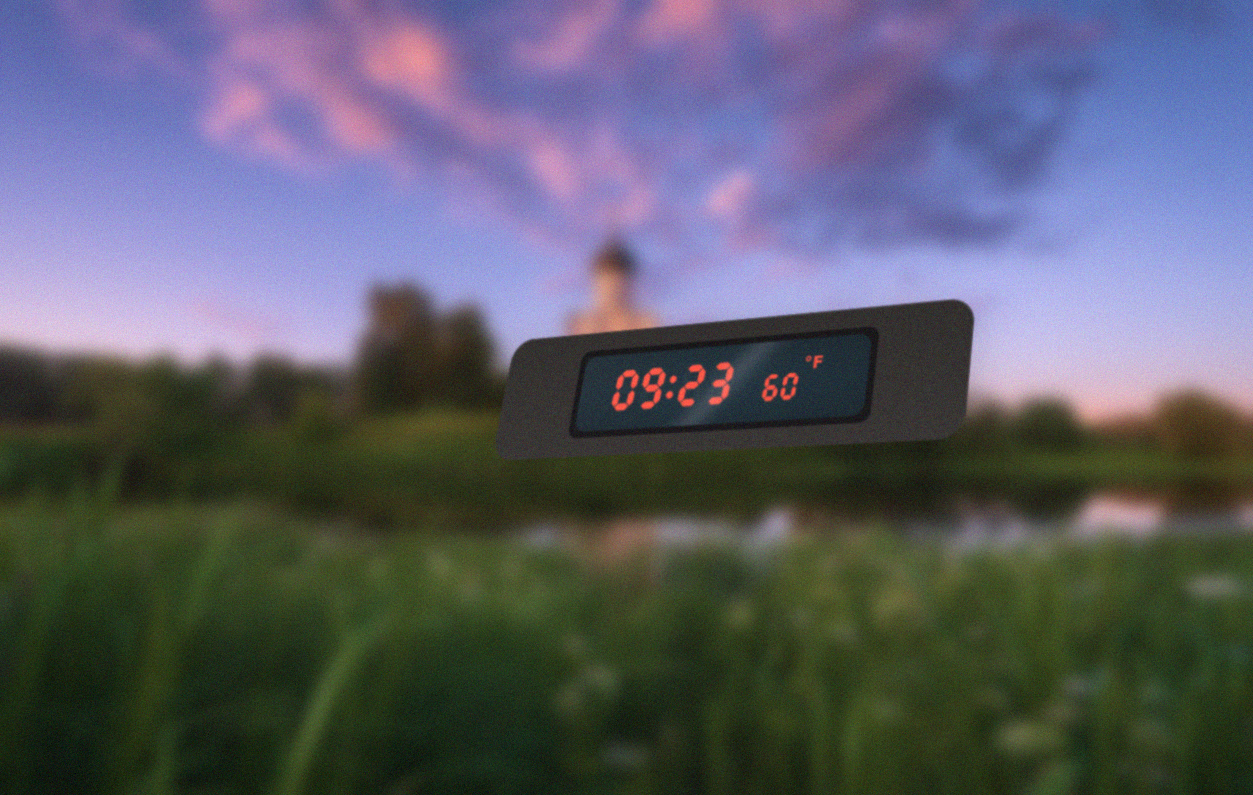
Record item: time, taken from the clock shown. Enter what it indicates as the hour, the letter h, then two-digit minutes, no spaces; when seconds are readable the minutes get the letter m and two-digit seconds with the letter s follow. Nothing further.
9h23
